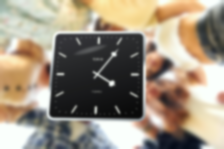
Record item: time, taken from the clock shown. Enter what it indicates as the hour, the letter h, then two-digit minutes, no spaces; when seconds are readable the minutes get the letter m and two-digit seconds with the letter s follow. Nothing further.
4h06
